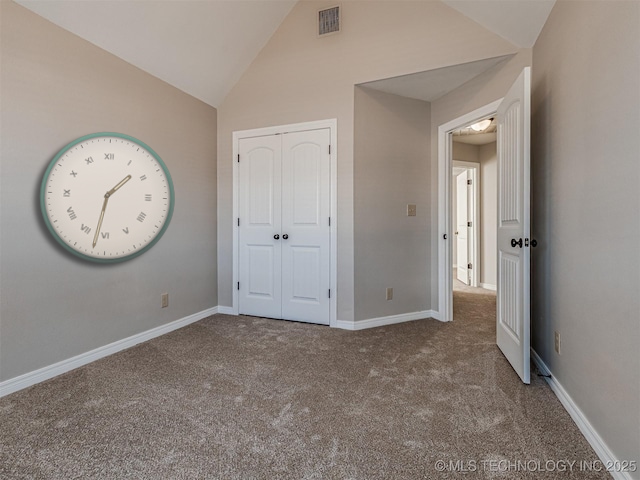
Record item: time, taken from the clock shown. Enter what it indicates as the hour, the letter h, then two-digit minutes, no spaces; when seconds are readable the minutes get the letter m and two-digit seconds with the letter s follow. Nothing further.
1h32
